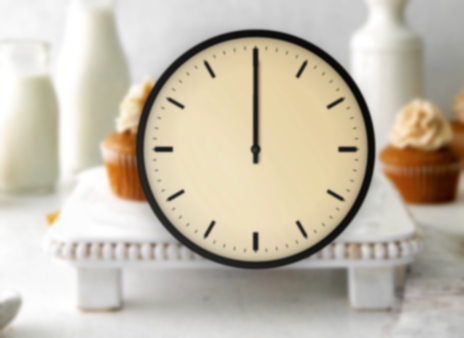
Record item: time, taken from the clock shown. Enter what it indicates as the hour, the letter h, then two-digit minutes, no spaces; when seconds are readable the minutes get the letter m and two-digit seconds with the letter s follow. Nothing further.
12h00
